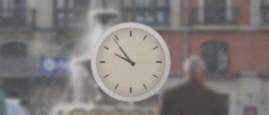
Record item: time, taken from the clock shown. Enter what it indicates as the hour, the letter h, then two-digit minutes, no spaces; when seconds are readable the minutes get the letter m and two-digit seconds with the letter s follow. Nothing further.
9h54
